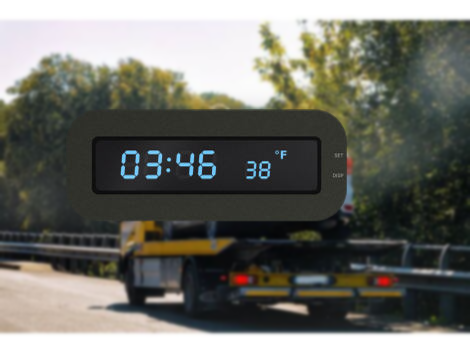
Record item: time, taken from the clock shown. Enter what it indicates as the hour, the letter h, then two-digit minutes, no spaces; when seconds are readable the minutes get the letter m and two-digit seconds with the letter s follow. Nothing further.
3h46
